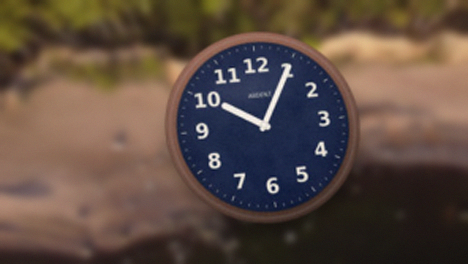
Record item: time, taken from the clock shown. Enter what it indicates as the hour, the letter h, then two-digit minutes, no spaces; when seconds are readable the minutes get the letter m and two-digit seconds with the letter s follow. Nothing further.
10h05
